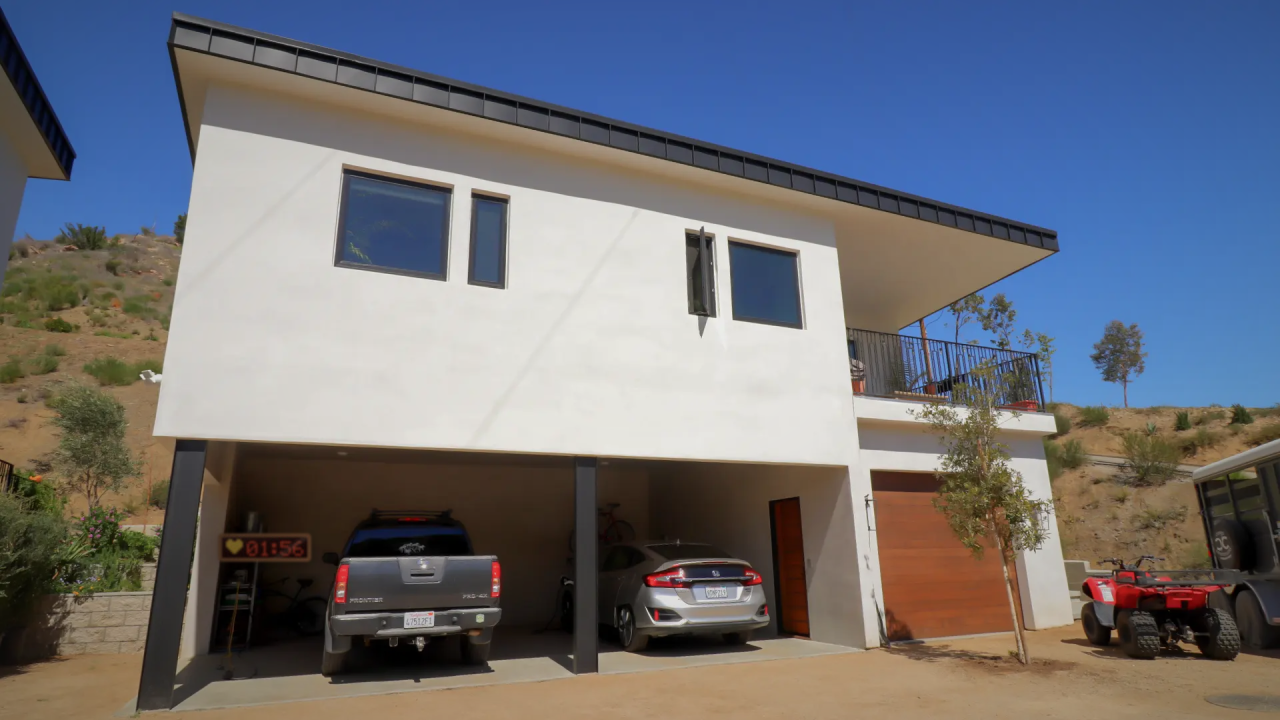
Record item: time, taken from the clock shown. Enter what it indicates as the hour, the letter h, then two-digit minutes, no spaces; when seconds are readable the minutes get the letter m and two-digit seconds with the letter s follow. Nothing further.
1h56
